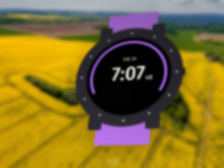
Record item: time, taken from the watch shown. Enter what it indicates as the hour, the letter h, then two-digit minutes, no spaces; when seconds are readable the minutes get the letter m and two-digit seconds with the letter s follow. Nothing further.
7h07
